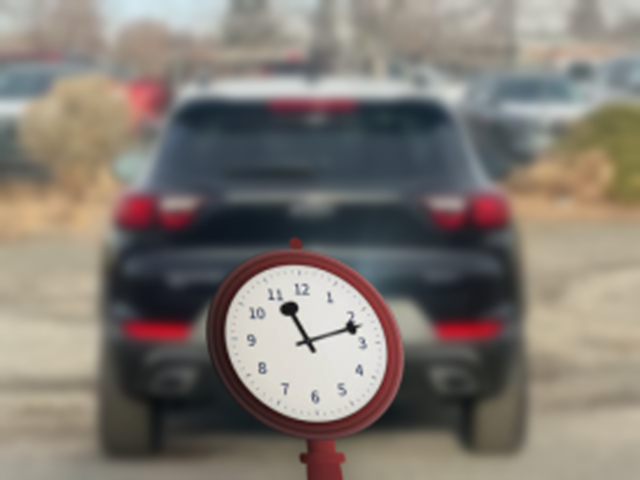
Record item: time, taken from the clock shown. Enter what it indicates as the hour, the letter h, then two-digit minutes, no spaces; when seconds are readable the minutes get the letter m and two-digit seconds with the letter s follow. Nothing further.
11h12
